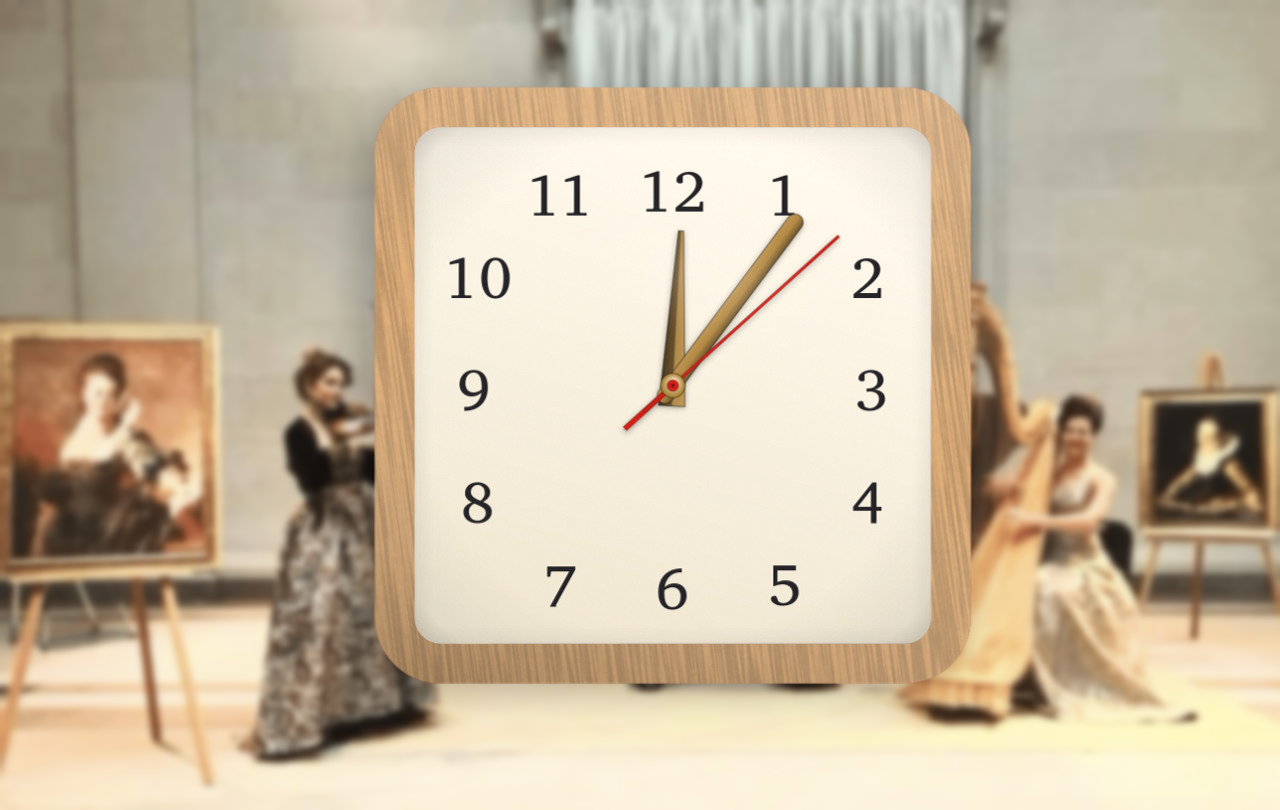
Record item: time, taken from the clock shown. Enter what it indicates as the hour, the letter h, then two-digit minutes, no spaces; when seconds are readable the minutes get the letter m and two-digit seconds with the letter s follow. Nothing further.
12h06m08s
